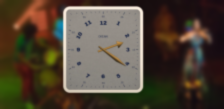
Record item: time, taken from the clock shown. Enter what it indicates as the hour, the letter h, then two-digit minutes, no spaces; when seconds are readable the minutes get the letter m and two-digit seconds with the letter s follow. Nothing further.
2h21
